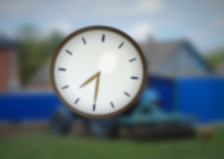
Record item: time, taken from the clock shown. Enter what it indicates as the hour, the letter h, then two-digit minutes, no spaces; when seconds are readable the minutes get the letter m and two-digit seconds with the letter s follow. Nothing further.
7h30
